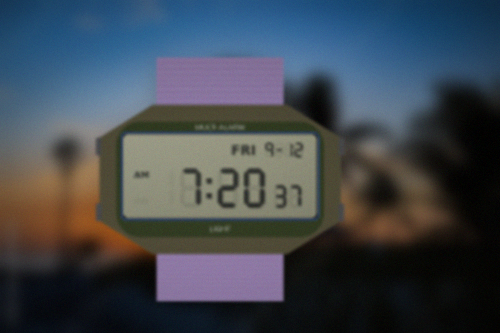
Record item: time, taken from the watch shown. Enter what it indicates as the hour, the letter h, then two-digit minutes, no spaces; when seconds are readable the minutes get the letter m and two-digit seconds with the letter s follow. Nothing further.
7h20m37s
